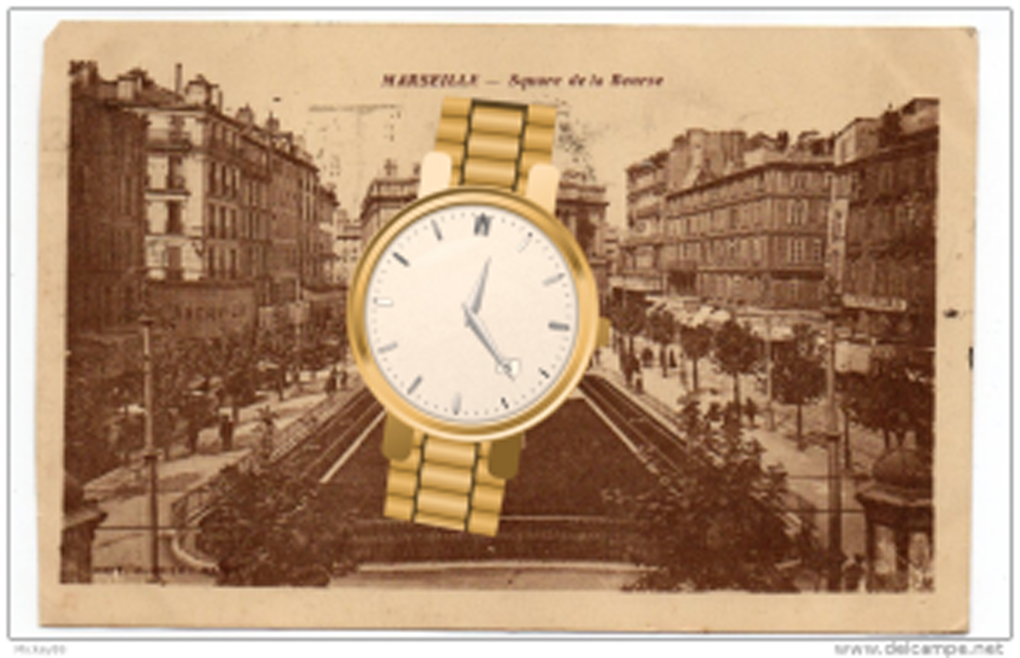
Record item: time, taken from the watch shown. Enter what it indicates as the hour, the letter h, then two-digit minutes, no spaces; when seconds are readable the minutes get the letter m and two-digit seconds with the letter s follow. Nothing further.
12h23
